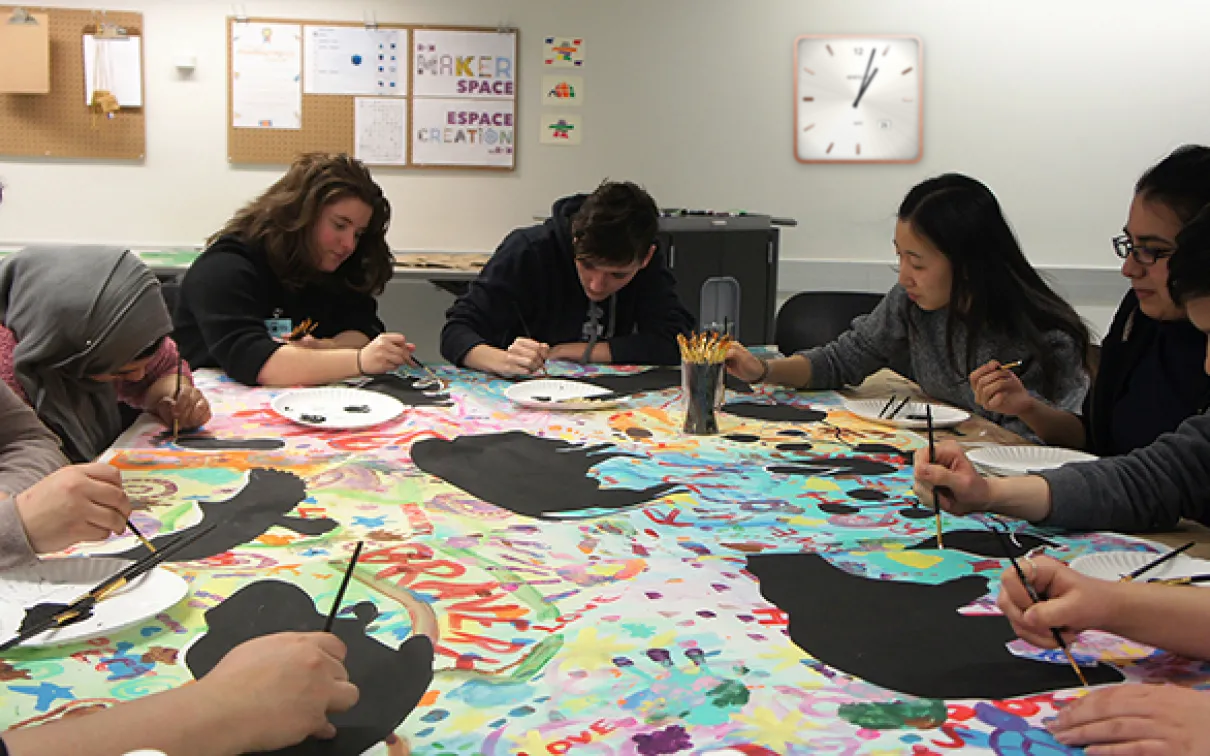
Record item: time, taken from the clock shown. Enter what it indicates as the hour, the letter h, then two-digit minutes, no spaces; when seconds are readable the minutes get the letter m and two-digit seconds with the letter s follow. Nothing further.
1h03
